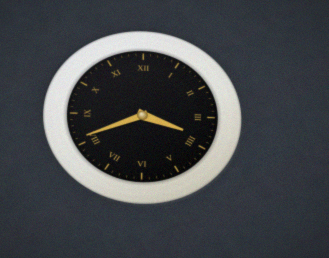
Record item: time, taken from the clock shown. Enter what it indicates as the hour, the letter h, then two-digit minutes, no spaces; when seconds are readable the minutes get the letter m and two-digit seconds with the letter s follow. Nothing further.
3h41
